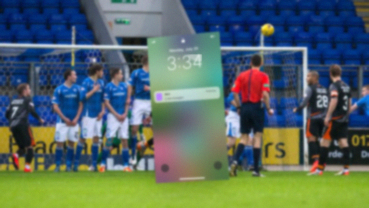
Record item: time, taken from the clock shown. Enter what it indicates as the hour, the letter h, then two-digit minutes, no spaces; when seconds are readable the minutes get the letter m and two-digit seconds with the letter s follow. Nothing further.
3h34
